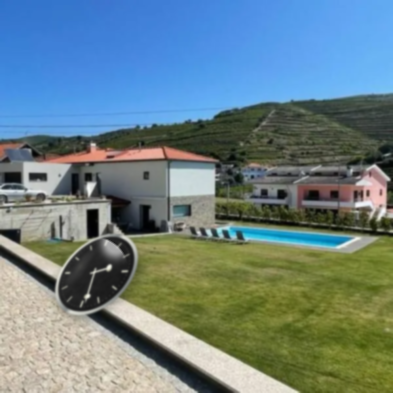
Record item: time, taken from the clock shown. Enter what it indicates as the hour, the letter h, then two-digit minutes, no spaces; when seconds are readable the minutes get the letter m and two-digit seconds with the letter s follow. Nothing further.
2h29
